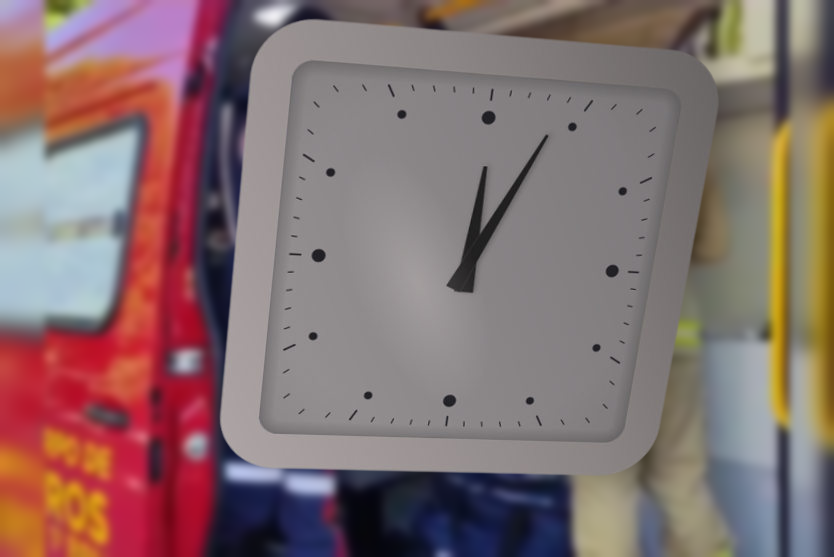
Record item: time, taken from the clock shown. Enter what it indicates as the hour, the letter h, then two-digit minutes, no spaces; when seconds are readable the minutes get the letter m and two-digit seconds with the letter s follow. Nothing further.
12h04
